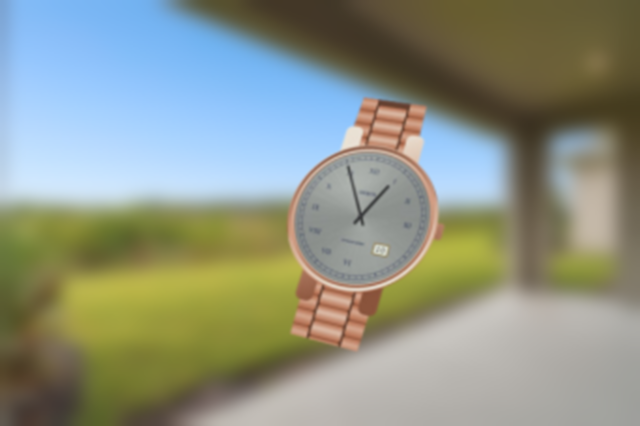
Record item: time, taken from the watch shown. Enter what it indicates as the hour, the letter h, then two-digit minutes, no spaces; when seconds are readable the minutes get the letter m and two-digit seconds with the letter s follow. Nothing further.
12h55
